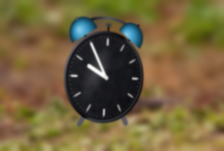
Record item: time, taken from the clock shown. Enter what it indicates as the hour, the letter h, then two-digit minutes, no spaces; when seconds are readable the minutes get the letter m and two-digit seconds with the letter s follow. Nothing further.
9h55
